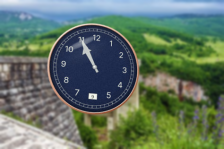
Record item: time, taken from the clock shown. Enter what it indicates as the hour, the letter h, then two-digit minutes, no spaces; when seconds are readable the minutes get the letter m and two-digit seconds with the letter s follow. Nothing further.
10h55
